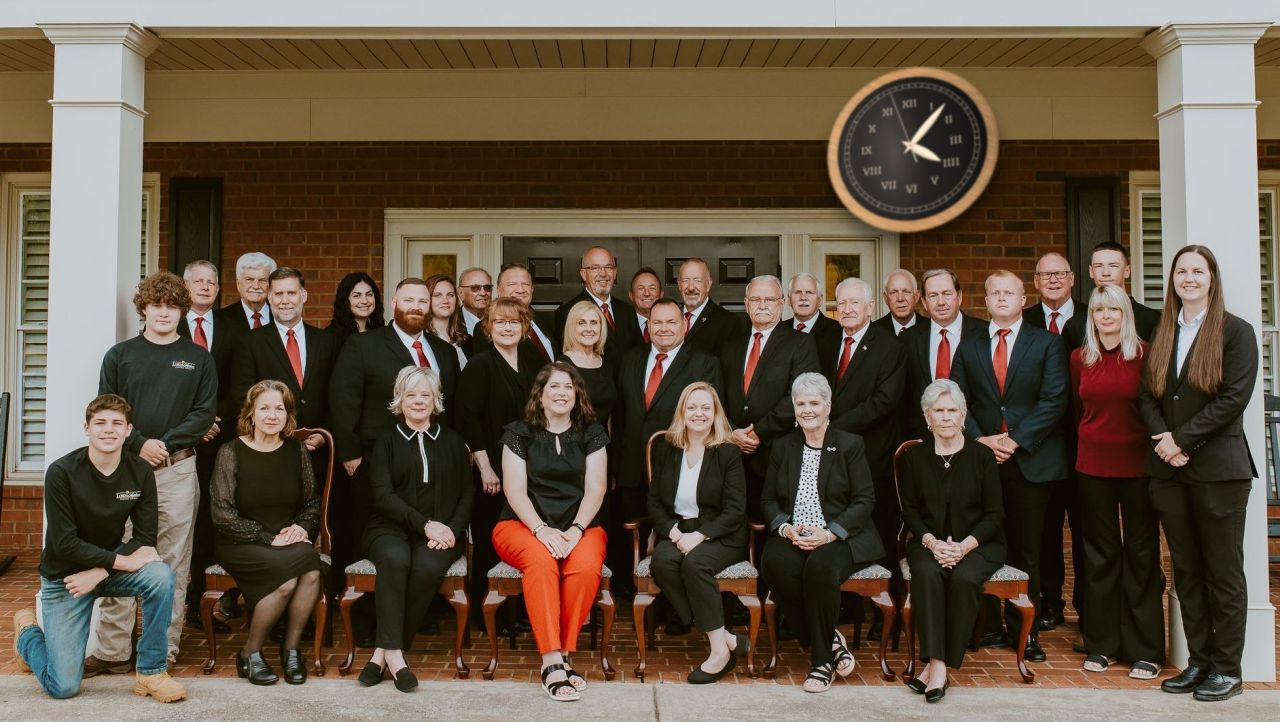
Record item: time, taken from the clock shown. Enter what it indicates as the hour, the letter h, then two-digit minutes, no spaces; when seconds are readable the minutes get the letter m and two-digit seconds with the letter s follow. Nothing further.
4h06m57s
